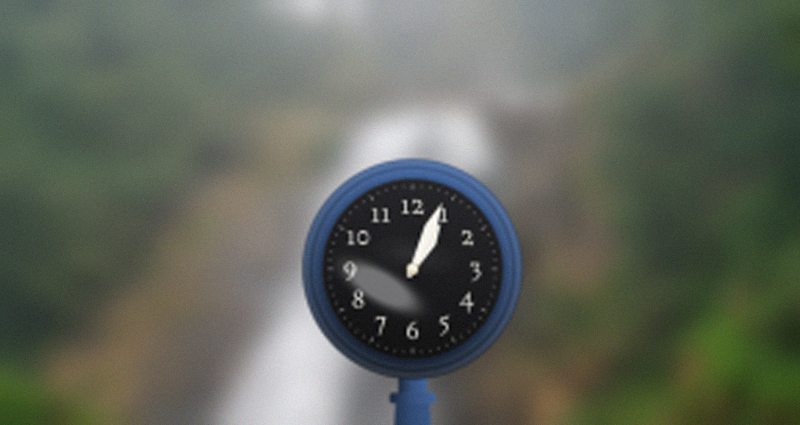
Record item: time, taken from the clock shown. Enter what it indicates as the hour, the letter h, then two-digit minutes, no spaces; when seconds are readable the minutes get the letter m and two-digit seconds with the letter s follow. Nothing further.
1h04
